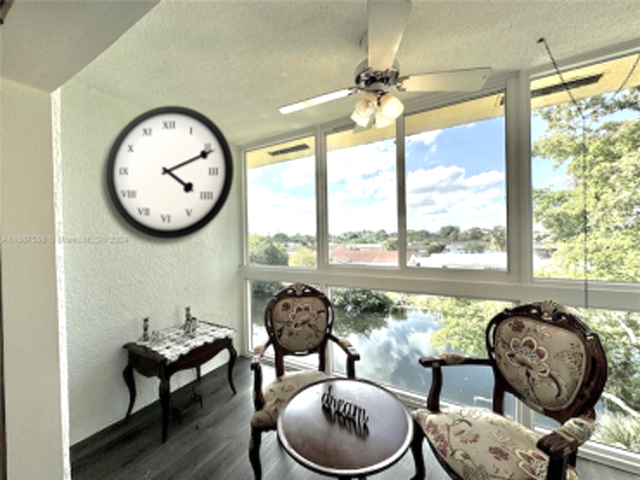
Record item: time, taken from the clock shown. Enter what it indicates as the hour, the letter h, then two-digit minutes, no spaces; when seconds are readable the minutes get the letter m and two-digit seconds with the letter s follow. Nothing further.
4h11
